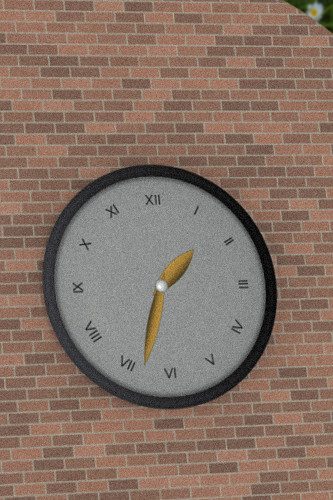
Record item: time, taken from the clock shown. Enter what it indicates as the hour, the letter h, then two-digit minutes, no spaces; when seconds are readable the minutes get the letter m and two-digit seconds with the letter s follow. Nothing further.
1h33
